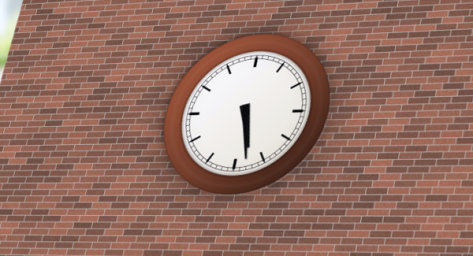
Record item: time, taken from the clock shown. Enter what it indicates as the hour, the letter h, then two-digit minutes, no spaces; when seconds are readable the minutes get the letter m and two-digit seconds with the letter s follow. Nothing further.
5h28
